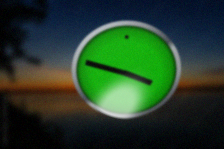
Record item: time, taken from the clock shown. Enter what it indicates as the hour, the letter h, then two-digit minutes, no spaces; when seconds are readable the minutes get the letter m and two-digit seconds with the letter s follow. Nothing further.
3h48
